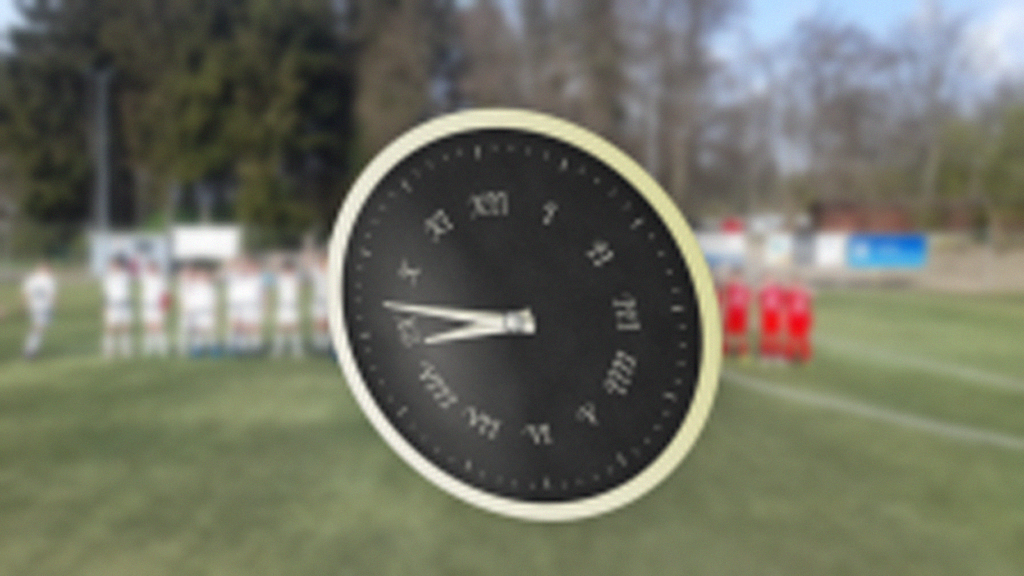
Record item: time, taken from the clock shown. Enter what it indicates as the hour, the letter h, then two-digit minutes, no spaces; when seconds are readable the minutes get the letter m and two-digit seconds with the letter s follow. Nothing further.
8h47
